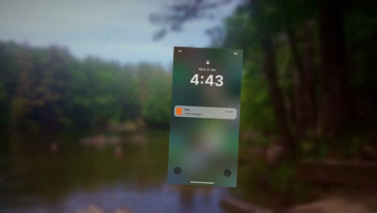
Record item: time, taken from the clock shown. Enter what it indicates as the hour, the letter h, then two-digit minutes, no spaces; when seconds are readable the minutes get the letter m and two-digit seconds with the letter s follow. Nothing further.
4h43
